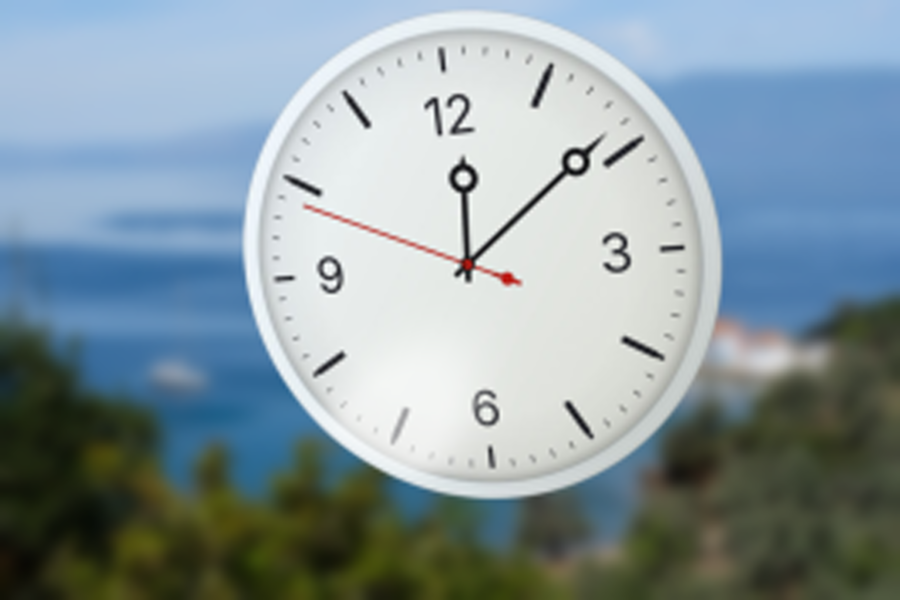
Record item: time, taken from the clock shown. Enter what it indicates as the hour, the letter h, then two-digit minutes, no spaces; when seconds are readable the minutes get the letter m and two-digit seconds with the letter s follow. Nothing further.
12h08m49s
